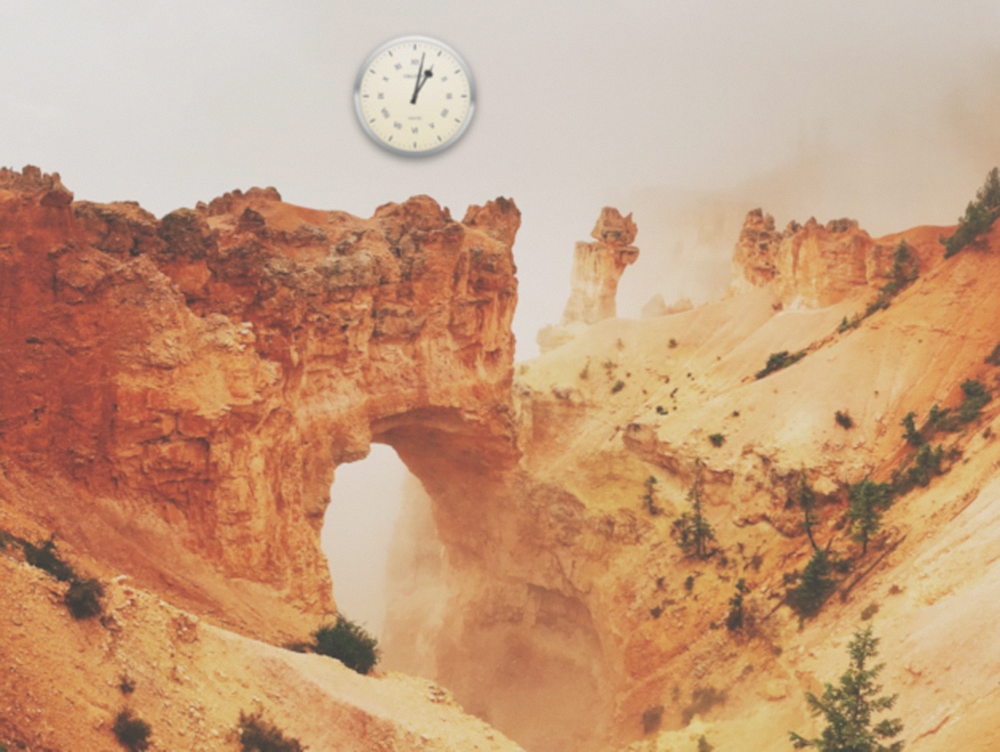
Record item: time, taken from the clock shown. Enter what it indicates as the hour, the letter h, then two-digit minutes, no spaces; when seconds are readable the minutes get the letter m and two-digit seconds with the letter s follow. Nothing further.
1h02
